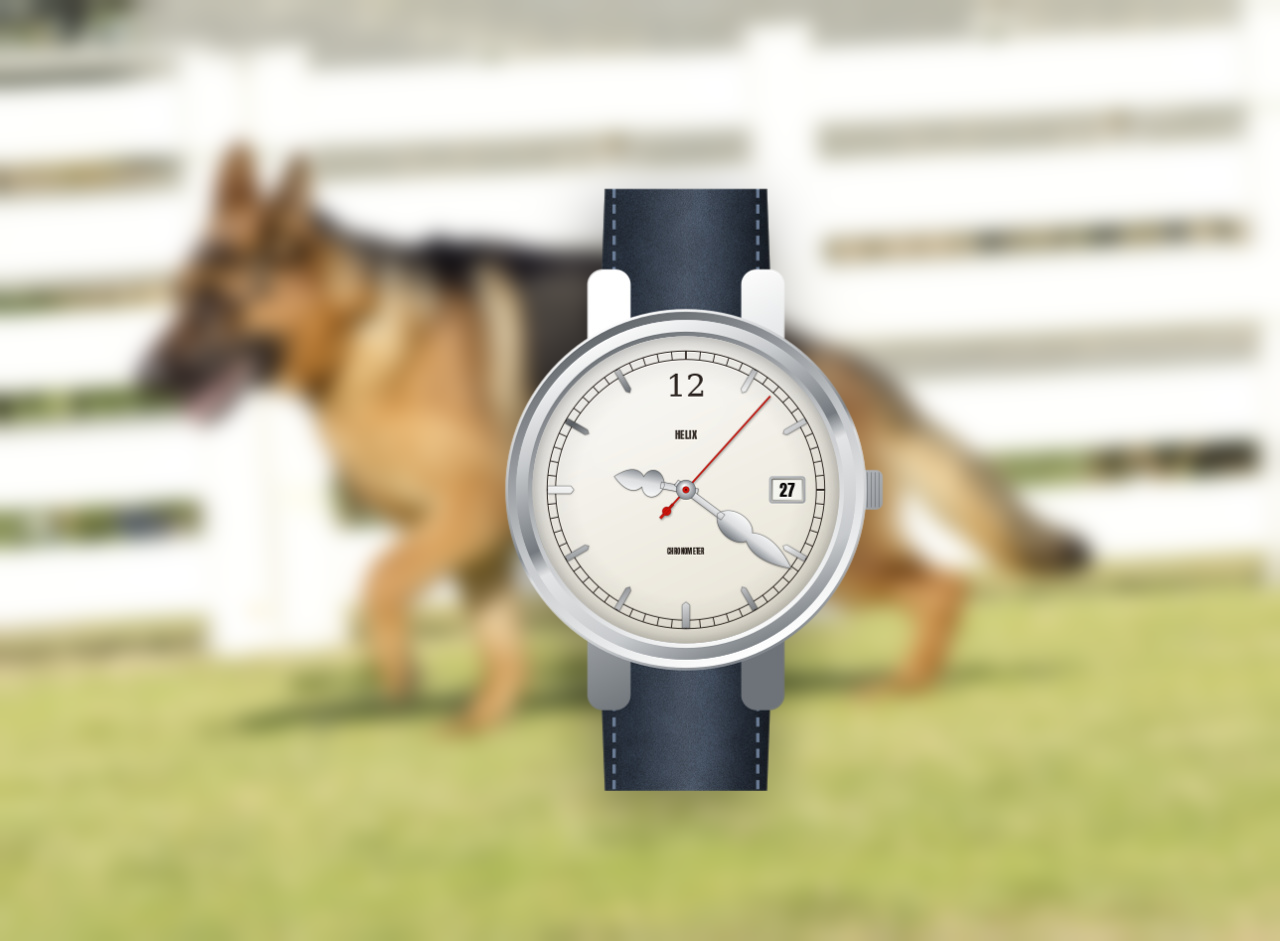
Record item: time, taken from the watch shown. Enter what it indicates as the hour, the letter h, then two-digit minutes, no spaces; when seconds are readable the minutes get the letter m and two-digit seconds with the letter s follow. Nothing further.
9h21m07s
